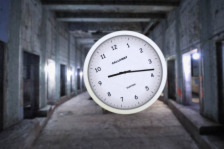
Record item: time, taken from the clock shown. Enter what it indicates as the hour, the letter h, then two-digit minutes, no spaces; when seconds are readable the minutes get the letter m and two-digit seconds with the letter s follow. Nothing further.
9h18
